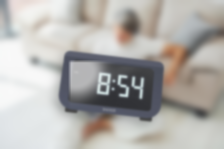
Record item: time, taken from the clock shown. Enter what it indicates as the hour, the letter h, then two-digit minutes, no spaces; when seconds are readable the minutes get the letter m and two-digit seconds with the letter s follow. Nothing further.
8h54
